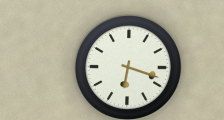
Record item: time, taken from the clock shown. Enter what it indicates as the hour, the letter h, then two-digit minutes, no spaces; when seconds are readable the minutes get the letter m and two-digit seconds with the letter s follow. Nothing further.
6h18
